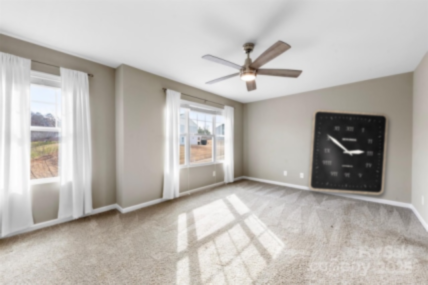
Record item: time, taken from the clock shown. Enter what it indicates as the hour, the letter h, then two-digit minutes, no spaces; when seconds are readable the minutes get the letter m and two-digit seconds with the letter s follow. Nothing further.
2h51
